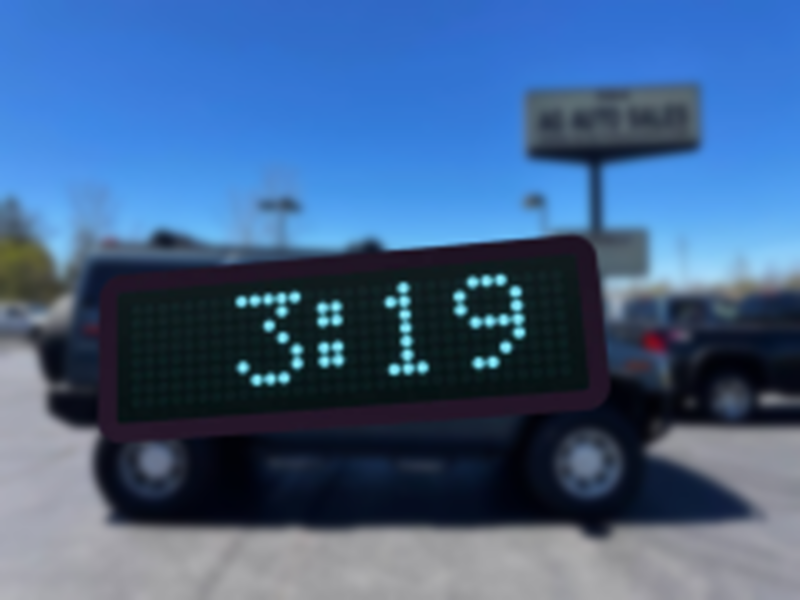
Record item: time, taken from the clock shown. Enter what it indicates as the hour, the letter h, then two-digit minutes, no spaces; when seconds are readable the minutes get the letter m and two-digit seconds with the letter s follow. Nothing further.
3h19
